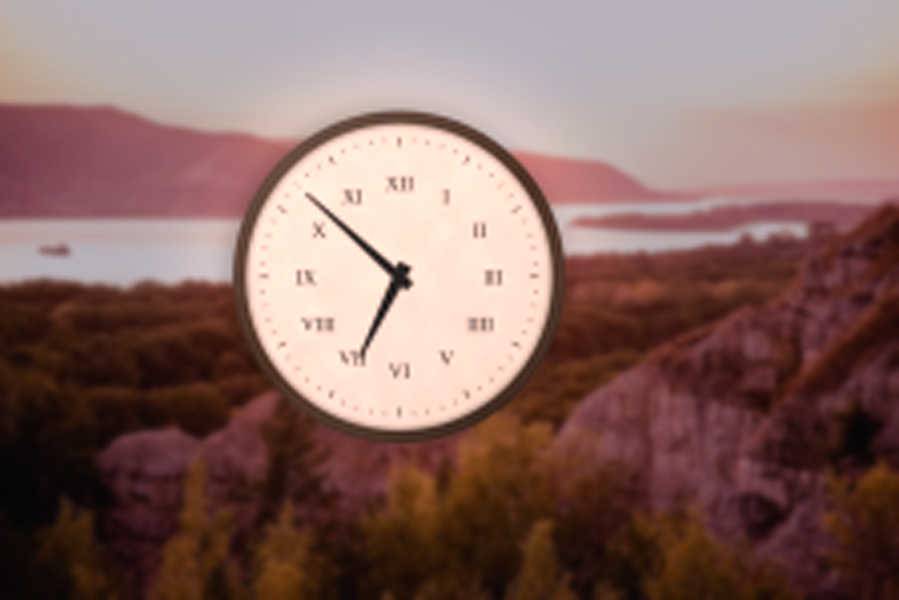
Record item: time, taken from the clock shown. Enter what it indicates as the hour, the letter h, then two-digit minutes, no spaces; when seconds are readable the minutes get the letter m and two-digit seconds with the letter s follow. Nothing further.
6h52
